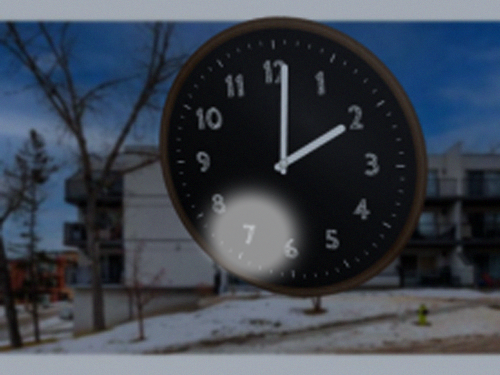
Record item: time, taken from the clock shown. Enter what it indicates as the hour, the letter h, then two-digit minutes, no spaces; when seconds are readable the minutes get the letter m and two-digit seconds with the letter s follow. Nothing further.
2h01
